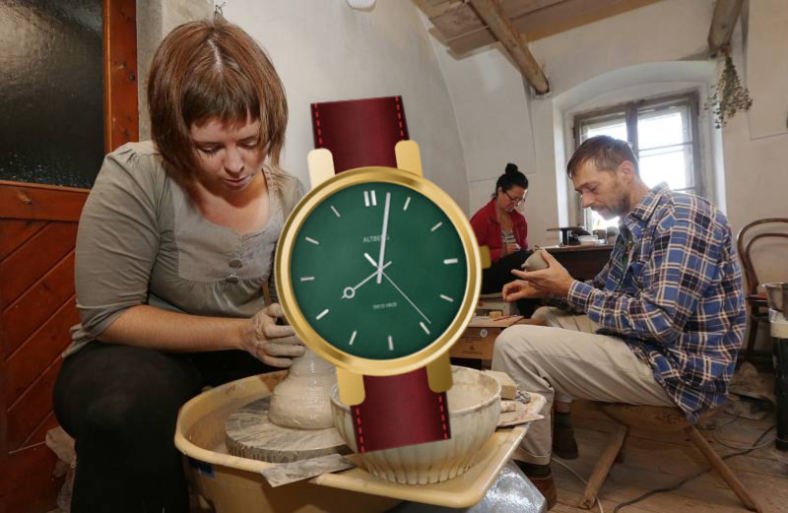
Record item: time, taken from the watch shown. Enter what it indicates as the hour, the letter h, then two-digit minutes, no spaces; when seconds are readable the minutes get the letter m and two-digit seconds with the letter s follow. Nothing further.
8h02m24s
